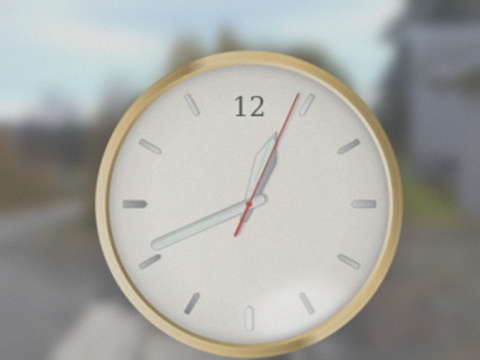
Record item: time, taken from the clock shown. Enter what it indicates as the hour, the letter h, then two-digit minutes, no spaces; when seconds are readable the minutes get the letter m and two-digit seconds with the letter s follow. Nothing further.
12h41m04s
